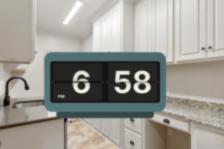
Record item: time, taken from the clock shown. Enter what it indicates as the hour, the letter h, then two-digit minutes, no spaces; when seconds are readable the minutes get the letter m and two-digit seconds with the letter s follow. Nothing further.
6h58
